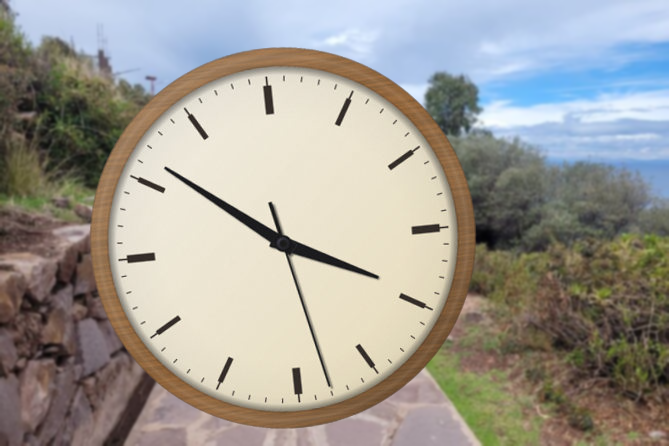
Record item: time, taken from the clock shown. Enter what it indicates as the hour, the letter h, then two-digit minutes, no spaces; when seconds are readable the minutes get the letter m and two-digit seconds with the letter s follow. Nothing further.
3h51m28s
